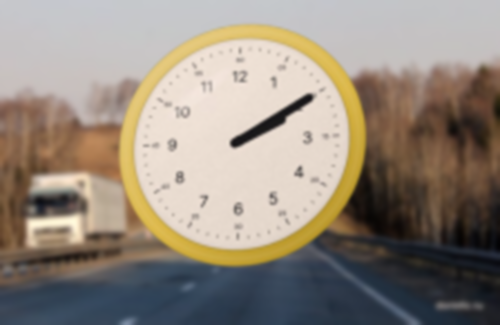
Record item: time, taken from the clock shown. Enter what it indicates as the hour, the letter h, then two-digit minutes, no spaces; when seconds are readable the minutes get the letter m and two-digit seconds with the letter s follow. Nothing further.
2h10
